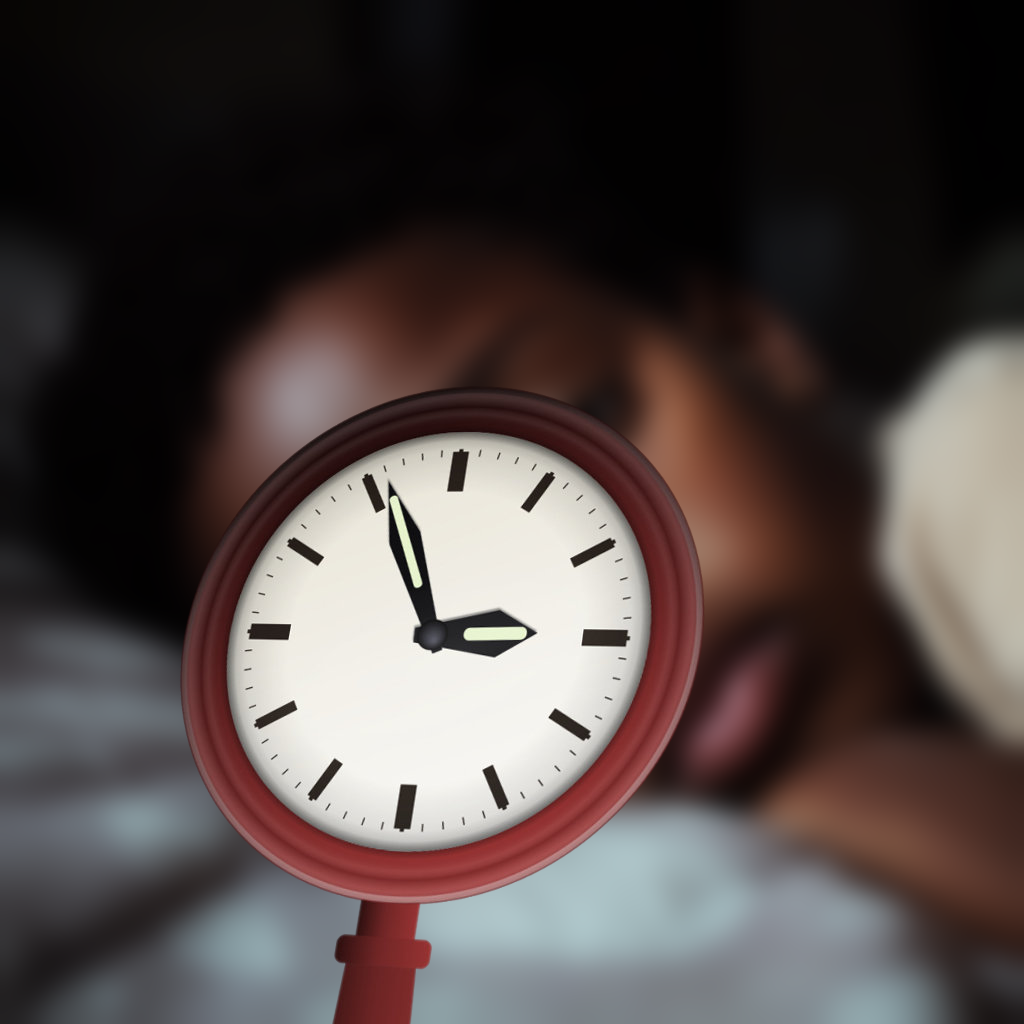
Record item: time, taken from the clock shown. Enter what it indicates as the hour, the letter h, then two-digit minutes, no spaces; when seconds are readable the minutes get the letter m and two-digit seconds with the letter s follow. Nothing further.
2h56
